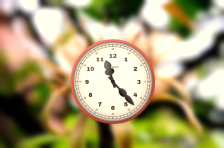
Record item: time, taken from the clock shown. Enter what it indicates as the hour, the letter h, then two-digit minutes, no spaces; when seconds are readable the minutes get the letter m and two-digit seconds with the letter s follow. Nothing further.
11h23
